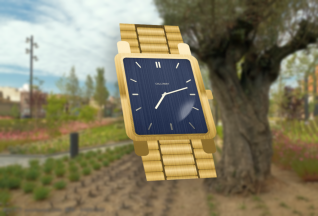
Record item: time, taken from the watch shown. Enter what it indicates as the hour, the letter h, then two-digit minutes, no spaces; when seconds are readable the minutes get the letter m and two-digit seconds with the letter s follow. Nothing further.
7h12
